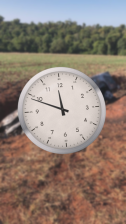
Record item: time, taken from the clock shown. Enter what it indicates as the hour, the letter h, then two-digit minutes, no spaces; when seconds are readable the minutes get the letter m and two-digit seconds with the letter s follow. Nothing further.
11h49
